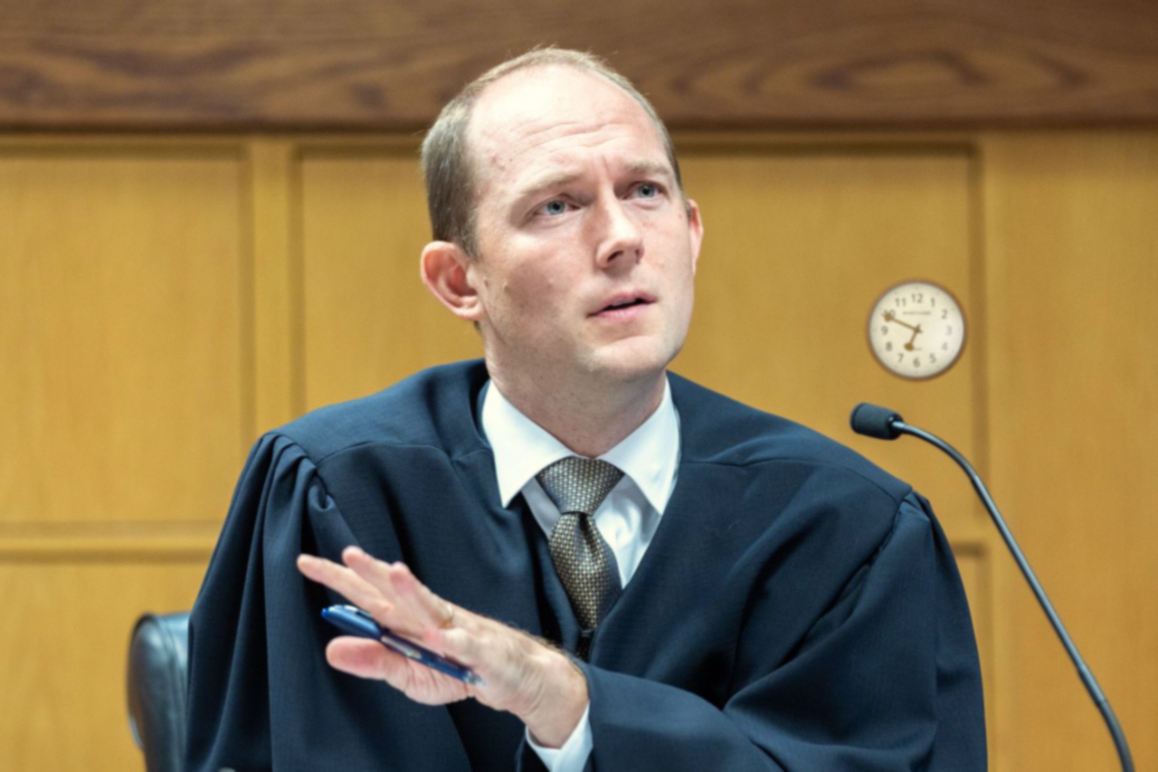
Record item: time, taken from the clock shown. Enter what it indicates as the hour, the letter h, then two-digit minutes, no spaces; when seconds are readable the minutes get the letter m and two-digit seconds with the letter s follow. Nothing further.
6h49
